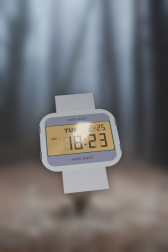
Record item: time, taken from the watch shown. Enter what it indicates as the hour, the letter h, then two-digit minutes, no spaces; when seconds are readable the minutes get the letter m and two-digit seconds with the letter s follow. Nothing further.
18h23
